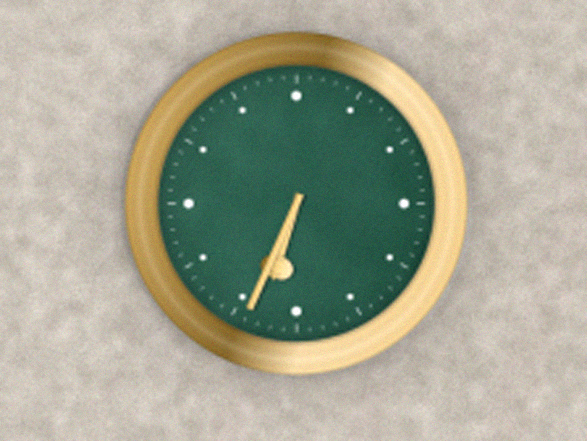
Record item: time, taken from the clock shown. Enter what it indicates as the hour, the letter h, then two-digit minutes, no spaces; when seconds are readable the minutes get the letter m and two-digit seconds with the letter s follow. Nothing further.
6h34
